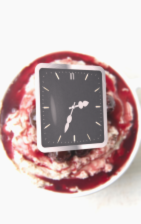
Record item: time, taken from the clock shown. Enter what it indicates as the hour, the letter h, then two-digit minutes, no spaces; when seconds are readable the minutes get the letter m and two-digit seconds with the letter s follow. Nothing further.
2h34
